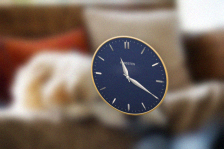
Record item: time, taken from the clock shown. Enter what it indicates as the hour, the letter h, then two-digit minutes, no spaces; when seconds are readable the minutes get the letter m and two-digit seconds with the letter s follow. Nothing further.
11h20
